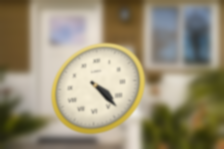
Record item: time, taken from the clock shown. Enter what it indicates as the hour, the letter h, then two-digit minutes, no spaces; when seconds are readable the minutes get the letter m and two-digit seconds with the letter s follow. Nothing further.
4h23
